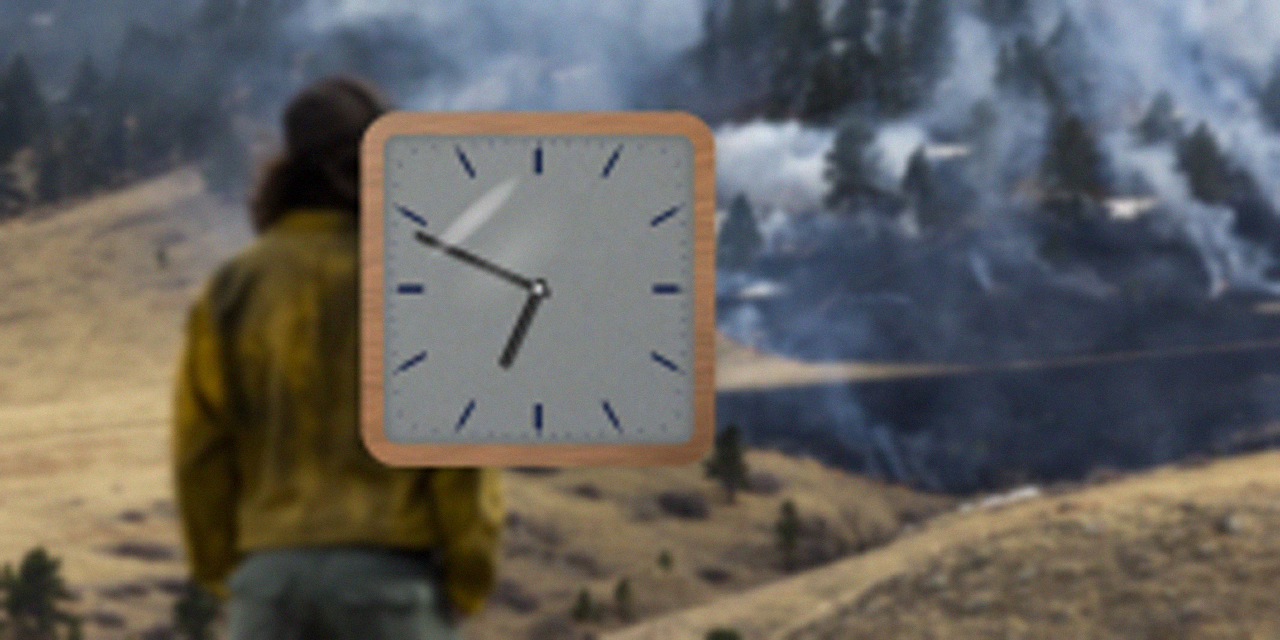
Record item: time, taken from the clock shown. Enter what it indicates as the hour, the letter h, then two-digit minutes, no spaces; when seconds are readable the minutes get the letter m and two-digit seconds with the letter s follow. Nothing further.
6h49
